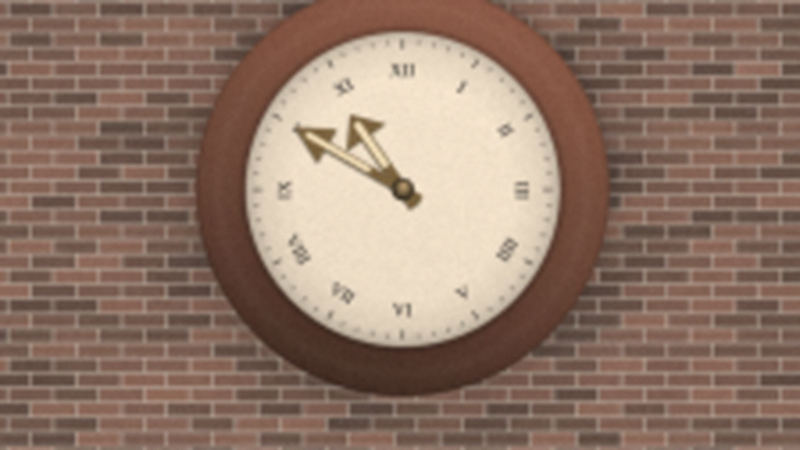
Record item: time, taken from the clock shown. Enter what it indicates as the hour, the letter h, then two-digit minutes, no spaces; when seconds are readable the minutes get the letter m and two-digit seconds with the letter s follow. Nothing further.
10h50
